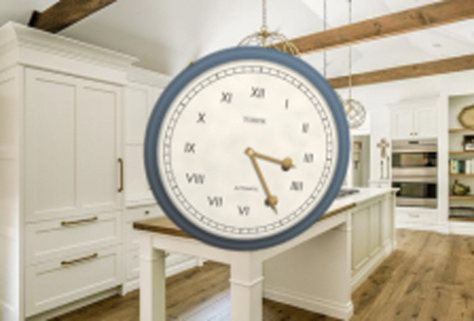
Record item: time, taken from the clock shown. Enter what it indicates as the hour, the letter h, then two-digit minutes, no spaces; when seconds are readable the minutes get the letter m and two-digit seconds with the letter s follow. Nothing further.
3h25
